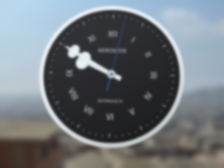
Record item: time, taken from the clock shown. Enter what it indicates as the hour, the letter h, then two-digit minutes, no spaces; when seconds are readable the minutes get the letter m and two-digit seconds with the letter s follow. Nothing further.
9h50m02s
